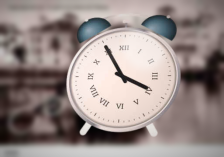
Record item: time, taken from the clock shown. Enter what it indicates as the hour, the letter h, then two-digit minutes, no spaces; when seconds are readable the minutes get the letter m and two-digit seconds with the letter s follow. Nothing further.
3h55
